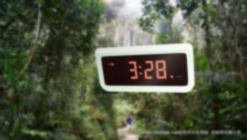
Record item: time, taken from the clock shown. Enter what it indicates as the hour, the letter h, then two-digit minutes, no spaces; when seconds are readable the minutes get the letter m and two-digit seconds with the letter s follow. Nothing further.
3h28
